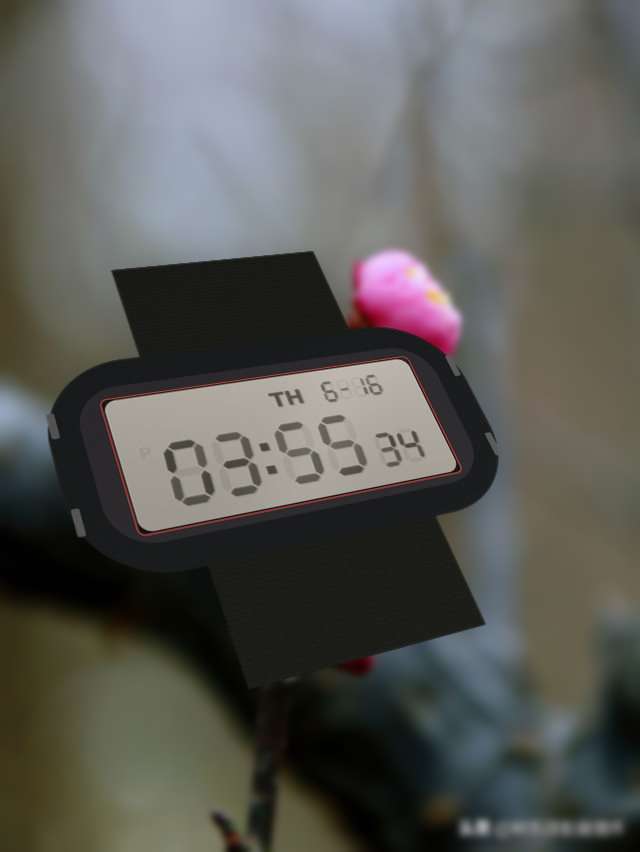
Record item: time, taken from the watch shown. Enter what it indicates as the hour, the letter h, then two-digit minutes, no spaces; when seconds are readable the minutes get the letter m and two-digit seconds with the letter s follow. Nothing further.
3h55m34s
